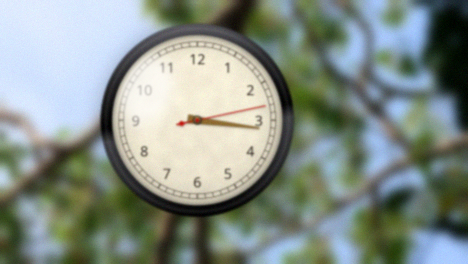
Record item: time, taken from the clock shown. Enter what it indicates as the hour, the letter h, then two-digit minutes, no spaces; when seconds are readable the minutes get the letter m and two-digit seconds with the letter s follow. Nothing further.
3h16m13s
